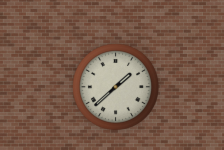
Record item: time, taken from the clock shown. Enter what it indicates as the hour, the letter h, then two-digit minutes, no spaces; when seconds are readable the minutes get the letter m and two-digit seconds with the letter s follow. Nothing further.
1h38
